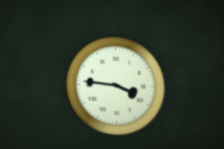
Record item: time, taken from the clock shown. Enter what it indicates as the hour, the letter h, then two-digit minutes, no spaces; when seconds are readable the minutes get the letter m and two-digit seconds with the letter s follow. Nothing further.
3h46
